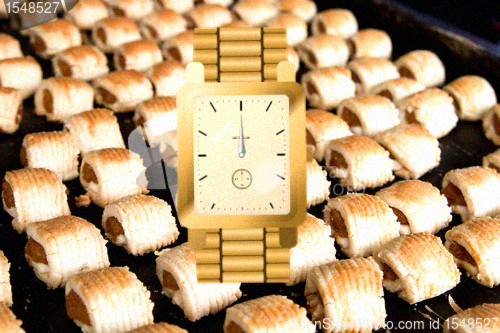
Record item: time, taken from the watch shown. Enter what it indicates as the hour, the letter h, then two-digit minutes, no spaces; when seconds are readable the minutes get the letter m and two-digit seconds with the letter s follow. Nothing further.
12h00
